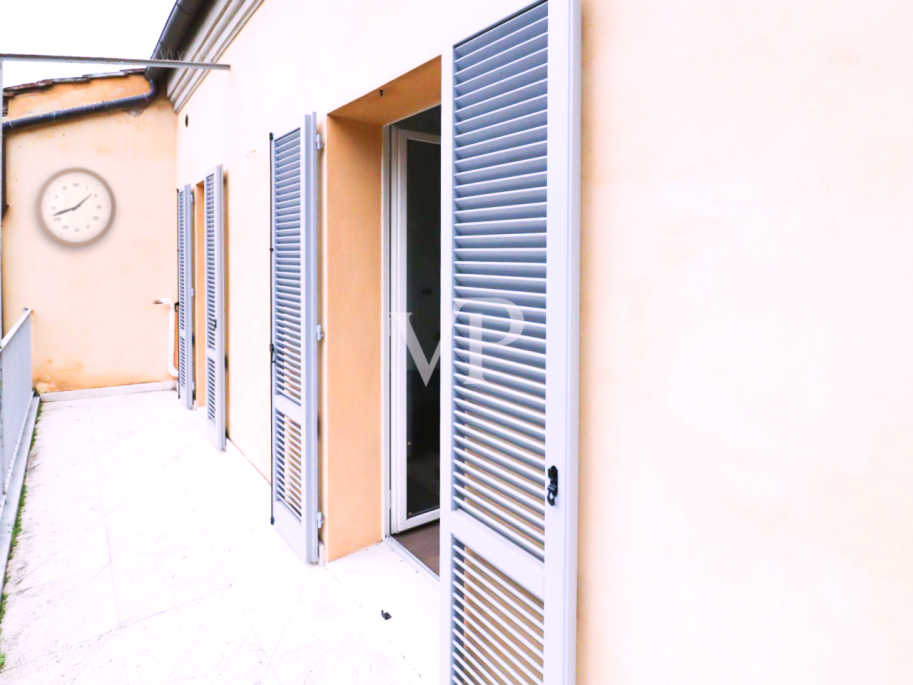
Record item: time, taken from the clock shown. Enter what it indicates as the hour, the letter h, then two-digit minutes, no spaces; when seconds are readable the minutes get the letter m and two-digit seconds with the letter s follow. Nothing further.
1h42
